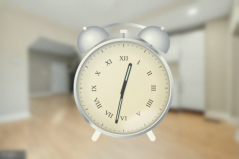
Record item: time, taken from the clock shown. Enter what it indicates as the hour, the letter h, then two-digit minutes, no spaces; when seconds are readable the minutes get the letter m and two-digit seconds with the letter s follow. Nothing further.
12h32
